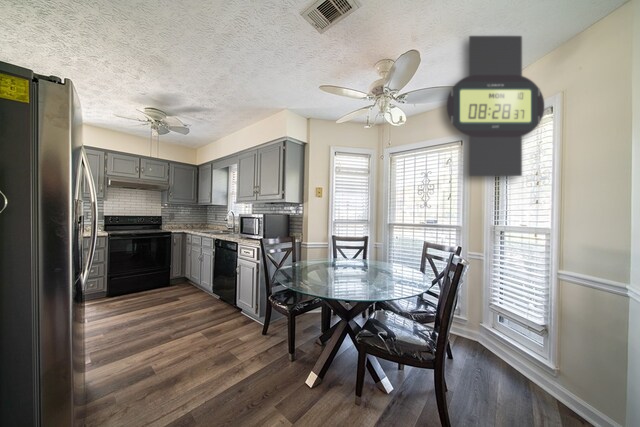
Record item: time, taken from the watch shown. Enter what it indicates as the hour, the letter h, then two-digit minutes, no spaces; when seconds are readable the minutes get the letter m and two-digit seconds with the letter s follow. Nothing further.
8h28
